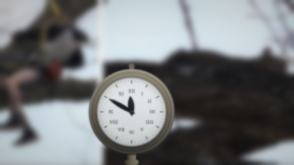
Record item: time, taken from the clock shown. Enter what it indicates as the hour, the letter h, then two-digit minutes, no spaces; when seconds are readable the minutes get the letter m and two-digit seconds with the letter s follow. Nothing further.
11h50
